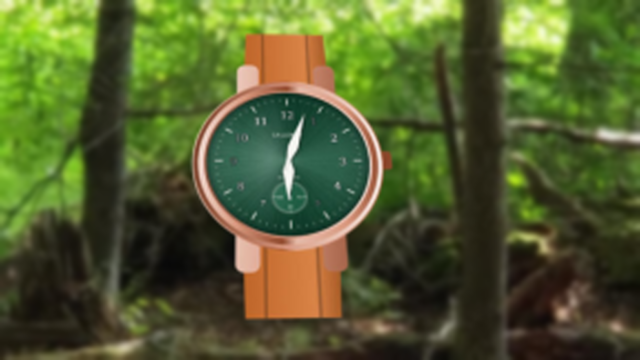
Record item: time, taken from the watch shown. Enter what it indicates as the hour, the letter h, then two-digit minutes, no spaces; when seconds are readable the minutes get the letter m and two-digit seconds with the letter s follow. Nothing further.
6h03
